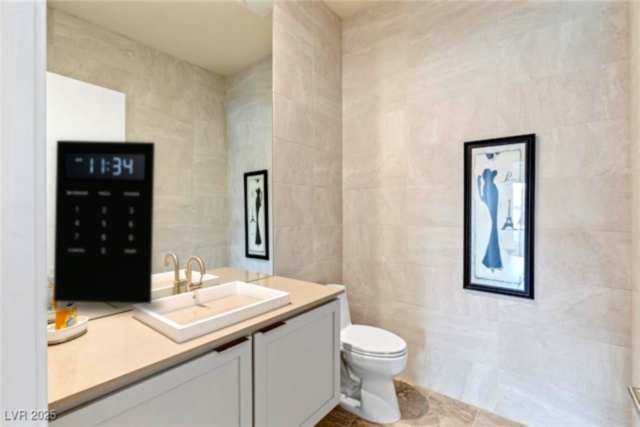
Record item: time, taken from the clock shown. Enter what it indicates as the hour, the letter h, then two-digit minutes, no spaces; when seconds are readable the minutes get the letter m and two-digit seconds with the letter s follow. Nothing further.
11h34
